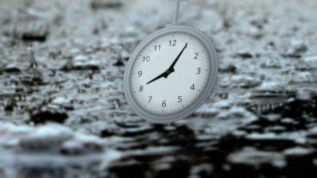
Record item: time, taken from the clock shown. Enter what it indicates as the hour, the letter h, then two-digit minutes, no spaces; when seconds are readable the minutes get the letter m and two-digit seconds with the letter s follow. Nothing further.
8h05
